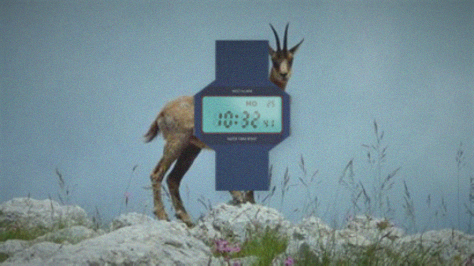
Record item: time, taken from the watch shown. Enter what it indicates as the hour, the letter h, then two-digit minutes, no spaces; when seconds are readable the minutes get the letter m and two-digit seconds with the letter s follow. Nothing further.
10h32m41s
